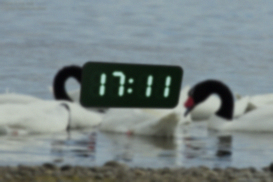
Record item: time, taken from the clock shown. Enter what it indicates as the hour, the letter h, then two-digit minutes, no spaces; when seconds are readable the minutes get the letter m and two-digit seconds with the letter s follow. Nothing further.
17h11
